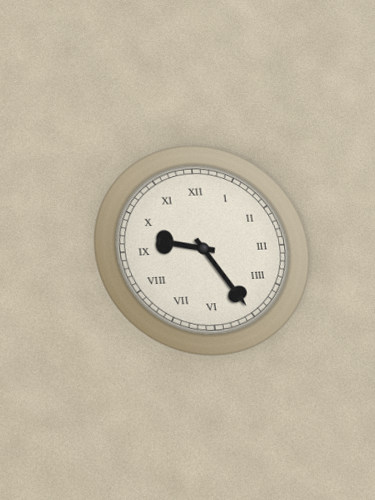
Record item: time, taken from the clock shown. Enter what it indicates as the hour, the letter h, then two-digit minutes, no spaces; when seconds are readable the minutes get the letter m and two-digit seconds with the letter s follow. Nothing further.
9h25
